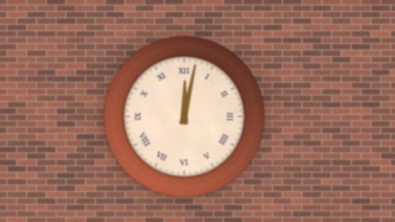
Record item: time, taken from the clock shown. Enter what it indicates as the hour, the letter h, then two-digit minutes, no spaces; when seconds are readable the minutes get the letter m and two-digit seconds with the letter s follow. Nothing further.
12h02
